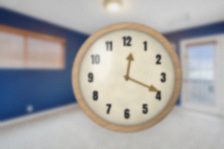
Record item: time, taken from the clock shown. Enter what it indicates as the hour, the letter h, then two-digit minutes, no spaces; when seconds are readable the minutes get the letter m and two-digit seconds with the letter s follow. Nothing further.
12h19
